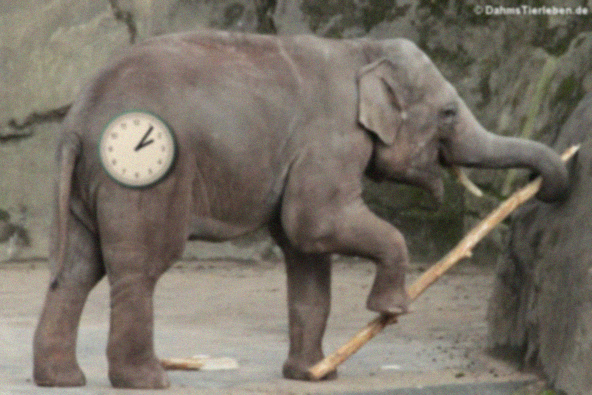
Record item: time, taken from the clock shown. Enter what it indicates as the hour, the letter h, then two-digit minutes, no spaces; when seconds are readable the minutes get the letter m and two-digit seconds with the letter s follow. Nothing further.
2h06
